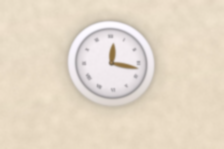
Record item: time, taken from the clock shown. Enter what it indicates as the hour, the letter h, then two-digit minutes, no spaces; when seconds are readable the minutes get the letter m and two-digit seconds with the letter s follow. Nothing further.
12h17
